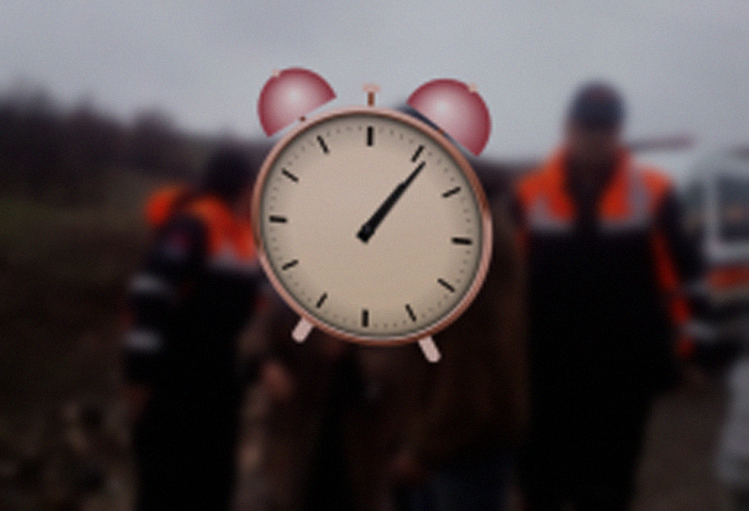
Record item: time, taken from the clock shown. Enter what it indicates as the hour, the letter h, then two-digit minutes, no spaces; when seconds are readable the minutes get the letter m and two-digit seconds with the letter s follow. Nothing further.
1h06
